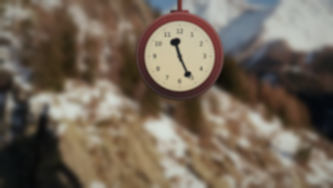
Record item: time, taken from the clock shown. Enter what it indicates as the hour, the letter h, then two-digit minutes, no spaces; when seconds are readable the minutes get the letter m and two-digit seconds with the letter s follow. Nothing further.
11h26
